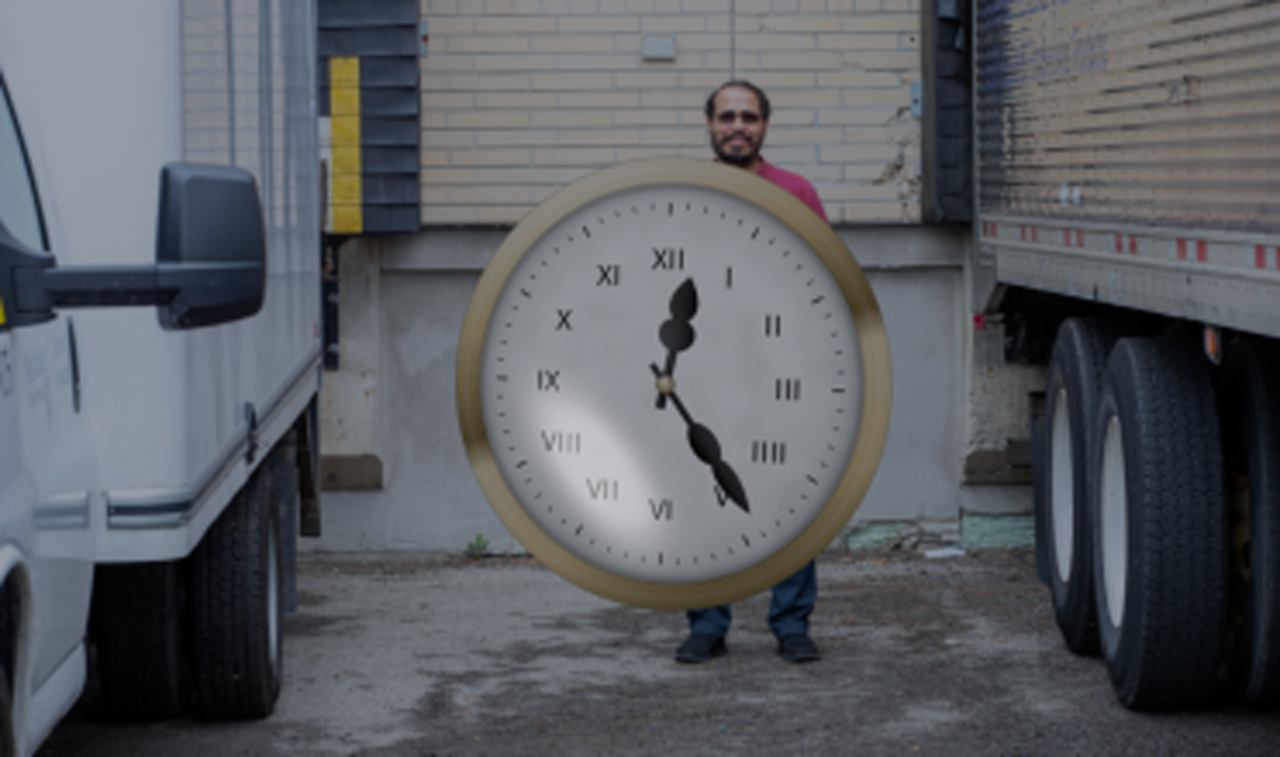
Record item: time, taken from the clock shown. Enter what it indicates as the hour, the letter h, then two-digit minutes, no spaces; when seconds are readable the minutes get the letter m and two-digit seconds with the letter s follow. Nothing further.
12h24
